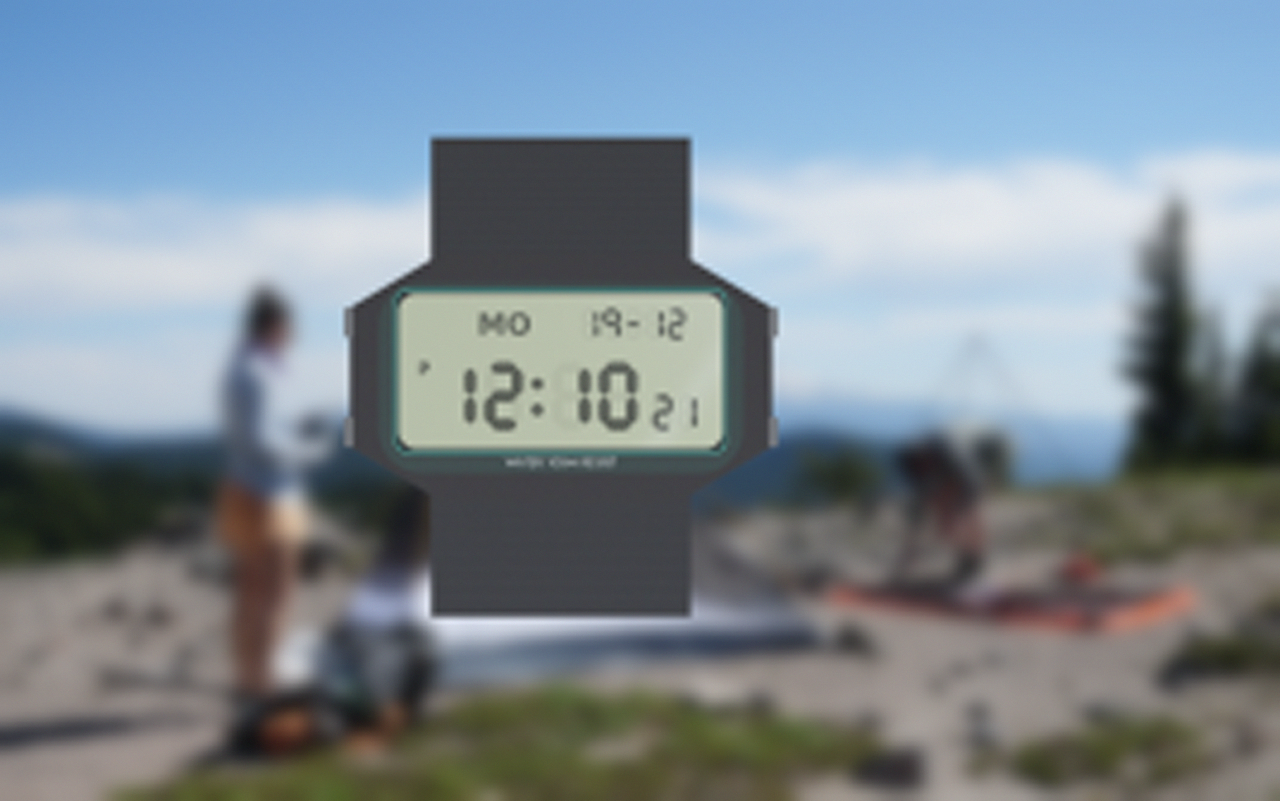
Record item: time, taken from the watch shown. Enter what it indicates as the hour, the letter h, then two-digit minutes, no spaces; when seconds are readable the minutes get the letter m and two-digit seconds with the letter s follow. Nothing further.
12h10m21s
